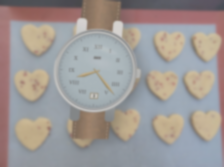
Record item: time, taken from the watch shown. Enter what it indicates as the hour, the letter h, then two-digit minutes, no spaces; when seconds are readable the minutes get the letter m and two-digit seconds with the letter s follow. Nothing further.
8h23
